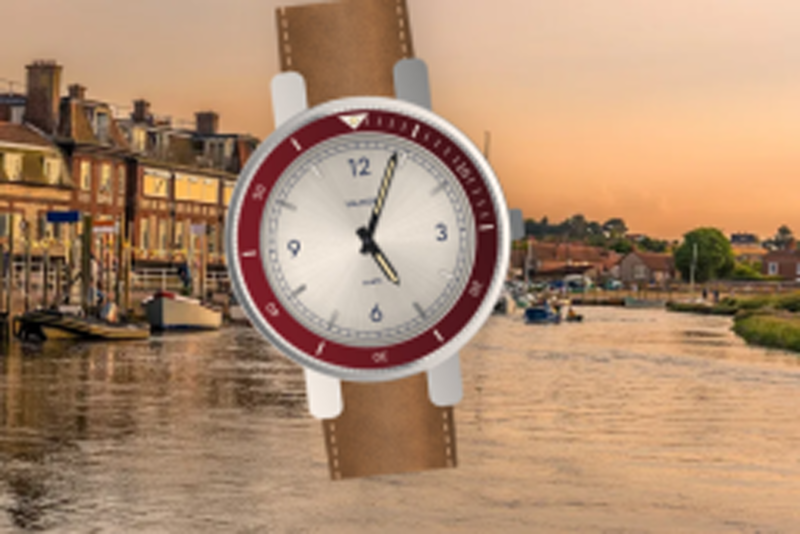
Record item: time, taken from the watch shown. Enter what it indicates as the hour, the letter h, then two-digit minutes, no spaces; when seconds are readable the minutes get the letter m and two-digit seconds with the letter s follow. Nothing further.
5h04
